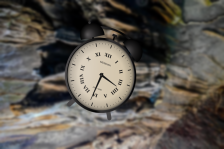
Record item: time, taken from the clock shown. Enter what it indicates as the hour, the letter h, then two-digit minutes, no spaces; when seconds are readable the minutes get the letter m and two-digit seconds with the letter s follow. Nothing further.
3h31
